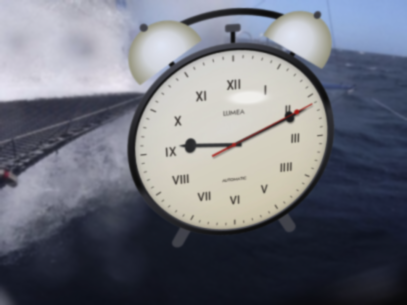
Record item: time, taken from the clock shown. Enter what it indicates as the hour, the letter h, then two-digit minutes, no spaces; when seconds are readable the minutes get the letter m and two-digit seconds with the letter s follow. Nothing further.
9h11m11s
